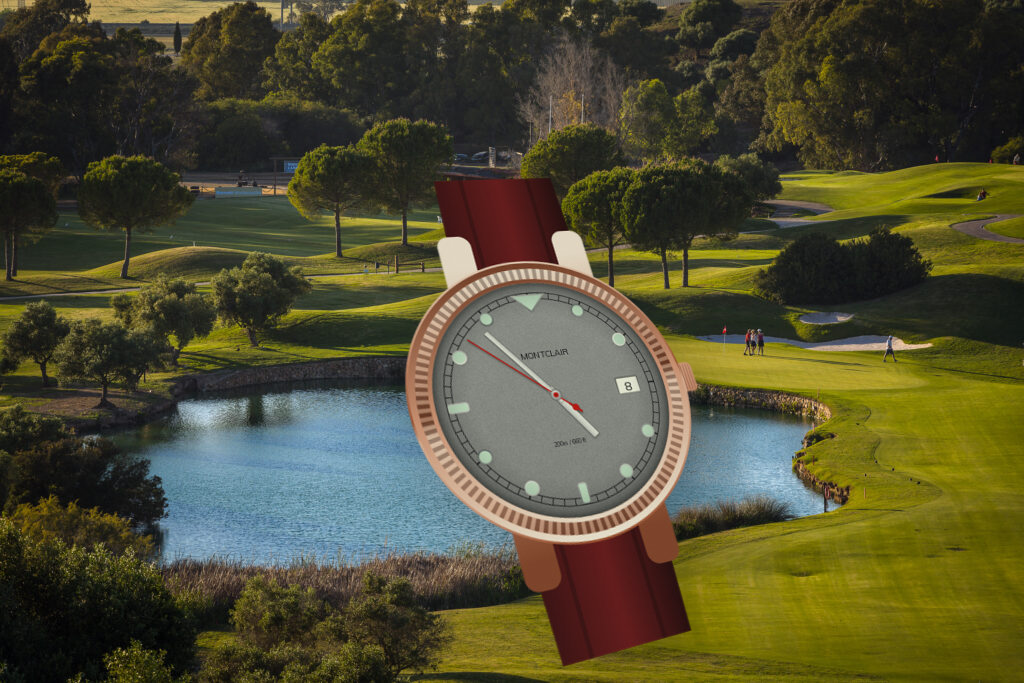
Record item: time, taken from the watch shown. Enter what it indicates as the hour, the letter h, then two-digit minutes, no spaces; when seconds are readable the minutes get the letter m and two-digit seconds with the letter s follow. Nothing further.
4h53m52s
